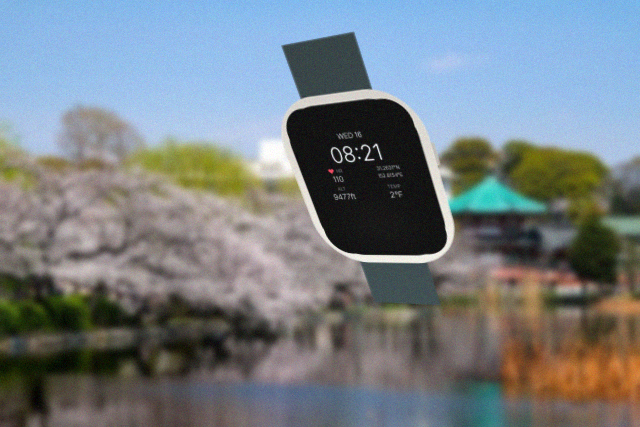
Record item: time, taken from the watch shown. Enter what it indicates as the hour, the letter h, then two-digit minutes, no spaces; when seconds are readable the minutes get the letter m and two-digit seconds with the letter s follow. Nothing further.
8h21
